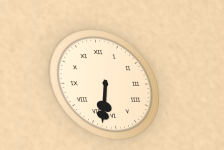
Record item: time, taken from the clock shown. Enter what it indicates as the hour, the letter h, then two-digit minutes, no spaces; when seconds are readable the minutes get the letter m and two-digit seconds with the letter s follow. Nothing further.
6h33
